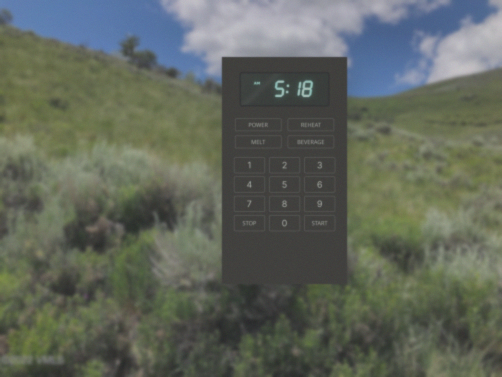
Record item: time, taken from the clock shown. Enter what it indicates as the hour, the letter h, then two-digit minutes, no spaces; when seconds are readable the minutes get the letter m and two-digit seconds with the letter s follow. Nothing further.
5h18
